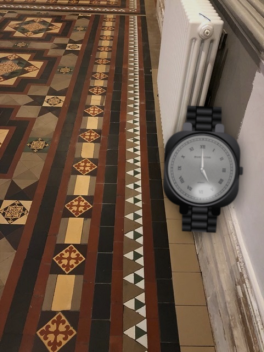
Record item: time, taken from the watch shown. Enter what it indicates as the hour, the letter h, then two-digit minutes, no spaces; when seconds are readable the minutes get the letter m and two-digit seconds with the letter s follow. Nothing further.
5h00
